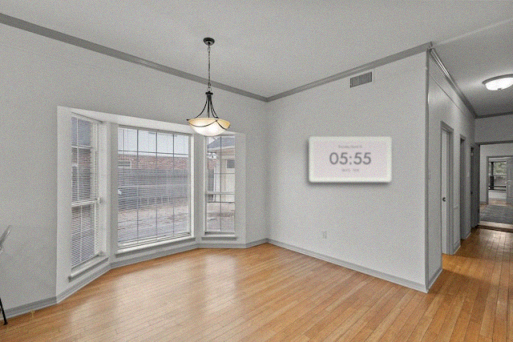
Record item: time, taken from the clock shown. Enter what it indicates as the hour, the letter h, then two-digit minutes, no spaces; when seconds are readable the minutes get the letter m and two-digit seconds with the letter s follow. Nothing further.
5h55
